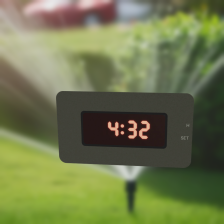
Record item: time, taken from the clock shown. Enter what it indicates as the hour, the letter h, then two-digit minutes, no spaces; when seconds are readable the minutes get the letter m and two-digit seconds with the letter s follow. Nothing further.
4h32
